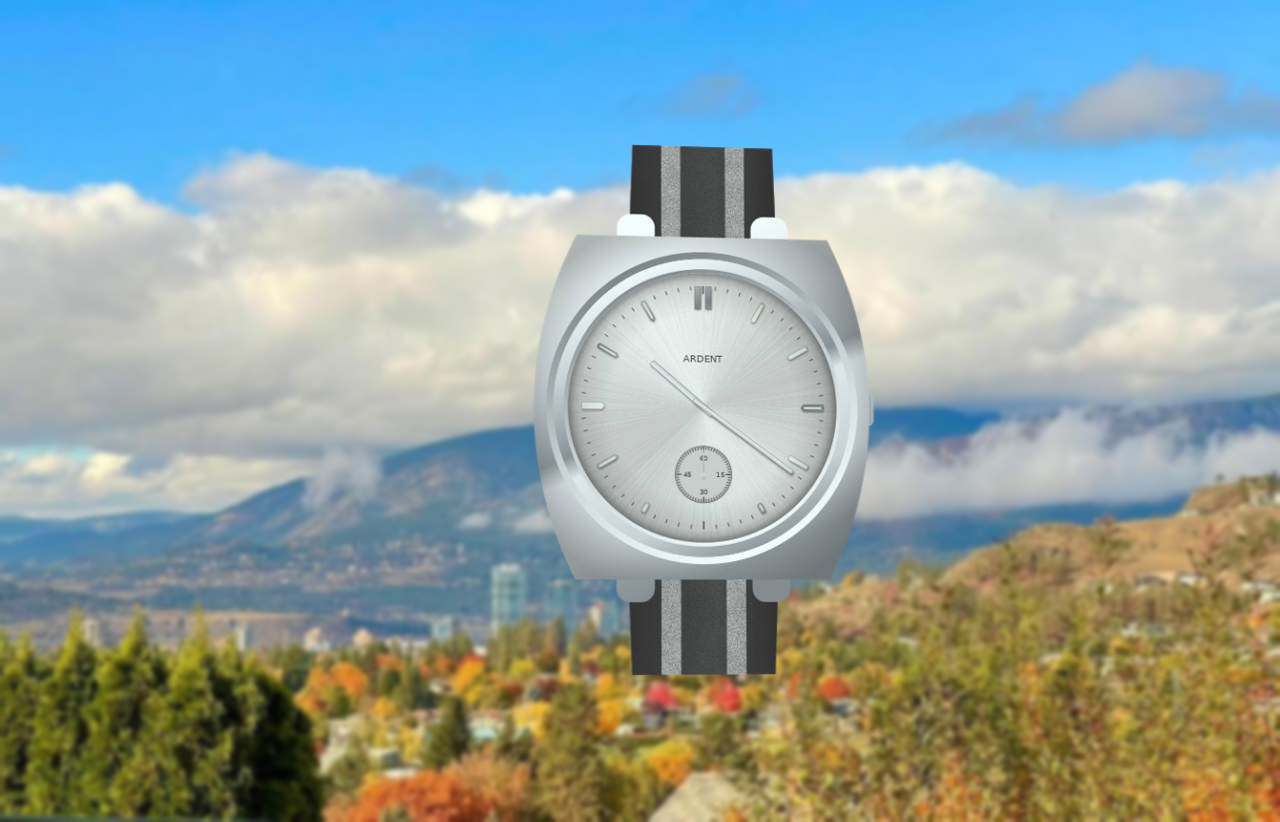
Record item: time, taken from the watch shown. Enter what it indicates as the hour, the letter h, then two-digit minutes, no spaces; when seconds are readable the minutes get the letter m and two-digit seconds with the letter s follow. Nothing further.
10h21
